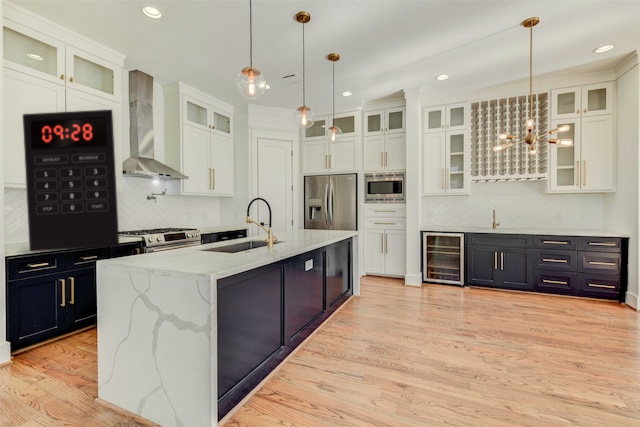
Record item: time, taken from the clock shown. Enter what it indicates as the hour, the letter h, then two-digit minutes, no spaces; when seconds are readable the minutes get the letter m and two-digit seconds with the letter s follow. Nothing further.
9h28
